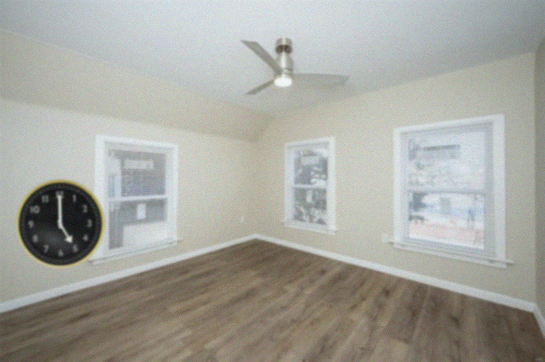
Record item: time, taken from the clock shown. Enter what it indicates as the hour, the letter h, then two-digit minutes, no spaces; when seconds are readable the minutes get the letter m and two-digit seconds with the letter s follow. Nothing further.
5h00
